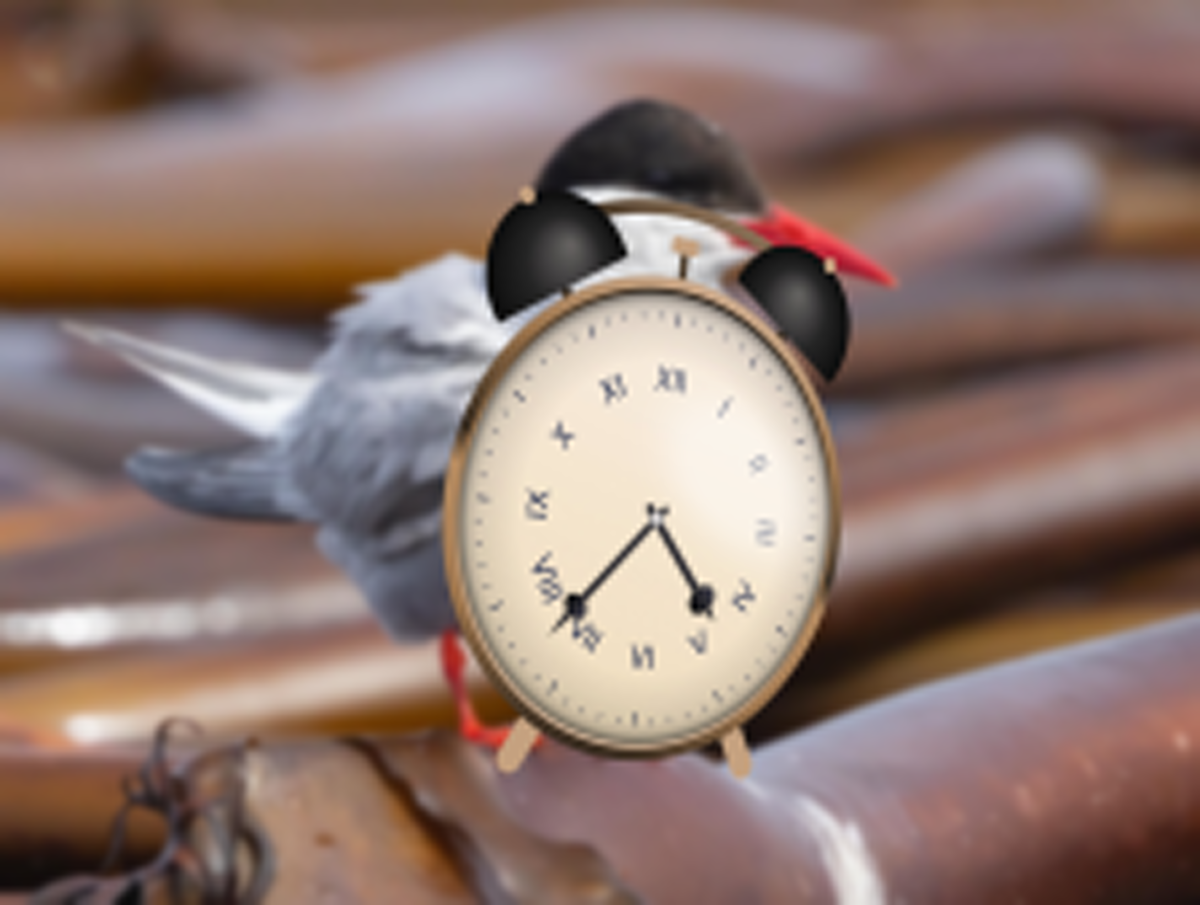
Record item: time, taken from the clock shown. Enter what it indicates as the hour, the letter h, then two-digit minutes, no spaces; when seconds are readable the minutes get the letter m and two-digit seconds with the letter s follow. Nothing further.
4h37
